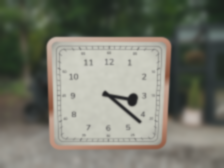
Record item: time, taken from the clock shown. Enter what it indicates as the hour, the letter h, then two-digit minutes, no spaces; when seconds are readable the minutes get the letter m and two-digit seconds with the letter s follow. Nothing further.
3h22
